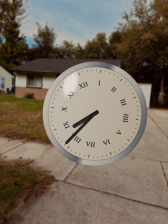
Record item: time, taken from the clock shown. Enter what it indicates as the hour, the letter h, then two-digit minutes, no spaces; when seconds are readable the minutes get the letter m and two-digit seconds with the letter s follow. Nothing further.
8h41
